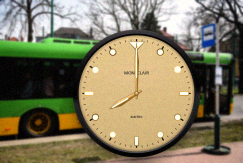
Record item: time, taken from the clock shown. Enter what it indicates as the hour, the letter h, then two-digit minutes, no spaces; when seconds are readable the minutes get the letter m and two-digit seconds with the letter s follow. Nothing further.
8h00
